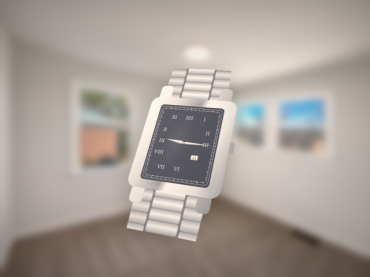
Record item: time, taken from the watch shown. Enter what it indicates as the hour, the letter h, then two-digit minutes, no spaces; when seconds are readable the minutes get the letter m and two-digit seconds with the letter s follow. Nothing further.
9h15
